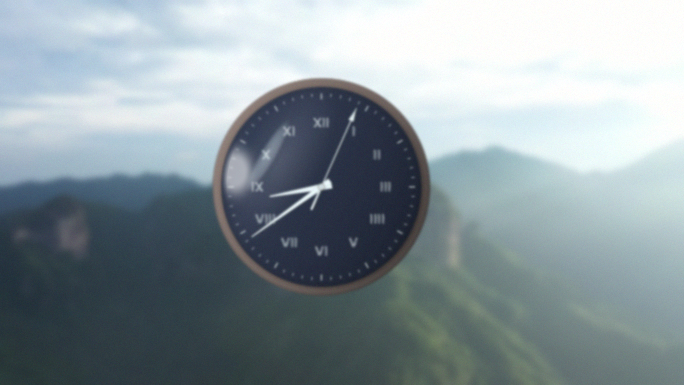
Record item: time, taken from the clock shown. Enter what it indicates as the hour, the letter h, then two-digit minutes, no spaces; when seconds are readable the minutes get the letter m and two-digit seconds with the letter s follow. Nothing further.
8h39m04s
